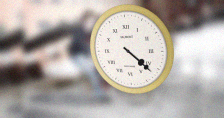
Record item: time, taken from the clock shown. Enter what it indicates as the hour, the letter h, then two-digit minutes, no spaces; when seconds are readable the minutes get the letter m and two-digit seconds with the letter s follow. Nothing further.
4h22
